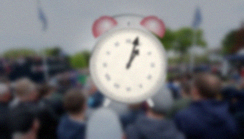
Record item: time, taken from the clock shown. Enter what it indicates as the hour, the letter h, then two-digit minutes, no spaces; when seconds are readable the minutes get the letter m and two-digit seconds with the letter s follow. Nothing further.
1h03
